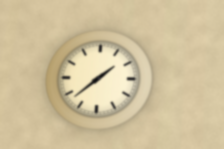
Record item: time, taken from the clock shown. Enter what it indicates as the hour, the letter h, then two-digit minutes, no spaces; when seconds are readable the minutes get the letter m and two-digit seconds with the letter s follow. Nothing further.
1h38
